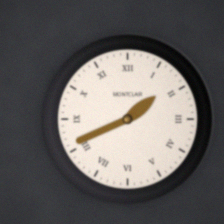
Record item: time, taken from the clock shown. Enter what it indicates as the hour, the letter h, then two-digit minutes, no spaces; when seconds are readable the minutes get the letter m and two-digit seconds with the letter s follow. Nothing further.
1h41
